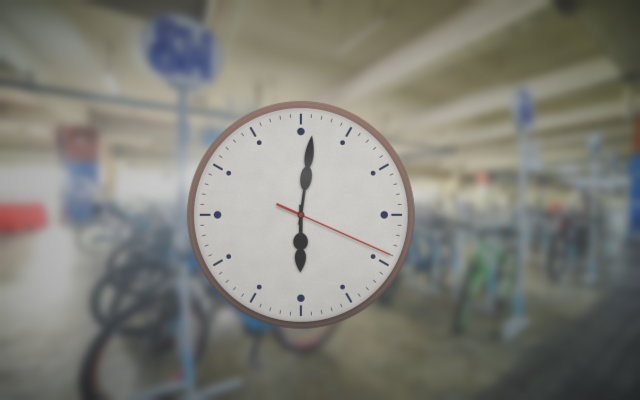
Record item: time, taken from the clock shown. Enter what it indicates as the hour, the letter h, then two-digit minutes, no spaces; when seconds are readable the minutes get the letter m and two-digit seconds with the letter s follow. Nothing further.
6h01m19s
